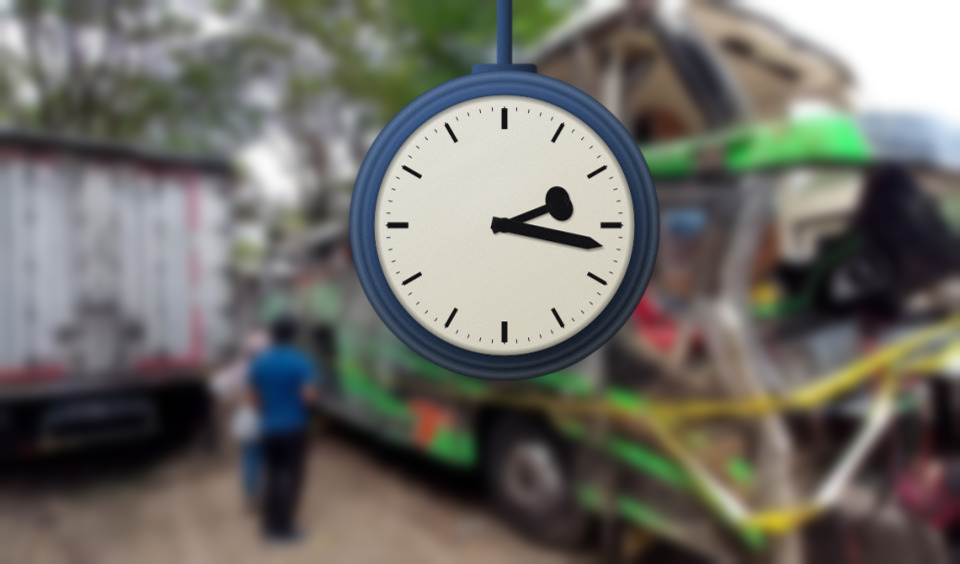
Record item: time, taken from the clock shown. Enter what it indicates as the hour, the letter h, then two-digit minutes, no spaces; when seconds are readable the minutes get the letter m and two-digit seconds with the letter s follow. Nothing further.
2h17
